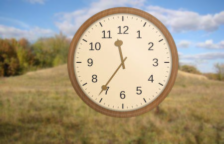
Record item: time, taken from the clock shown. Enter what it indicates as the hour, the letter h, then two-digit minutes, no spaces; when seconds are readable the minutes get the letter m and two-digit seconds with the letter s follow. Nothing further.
11h36
